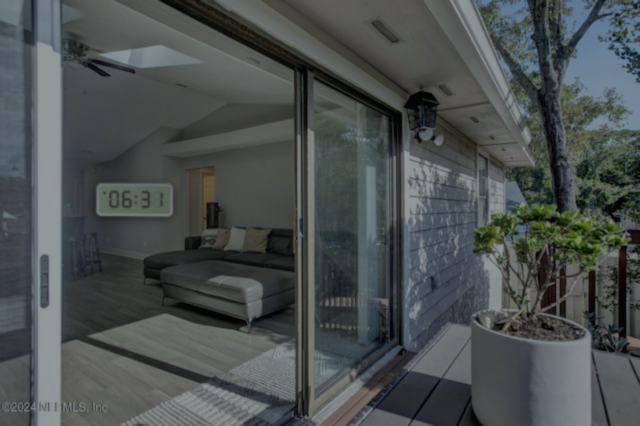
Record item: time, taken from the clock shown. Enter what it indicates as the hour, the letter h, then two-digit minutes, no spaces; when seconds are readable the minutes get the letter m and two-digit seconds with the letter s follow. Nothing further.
6h31
